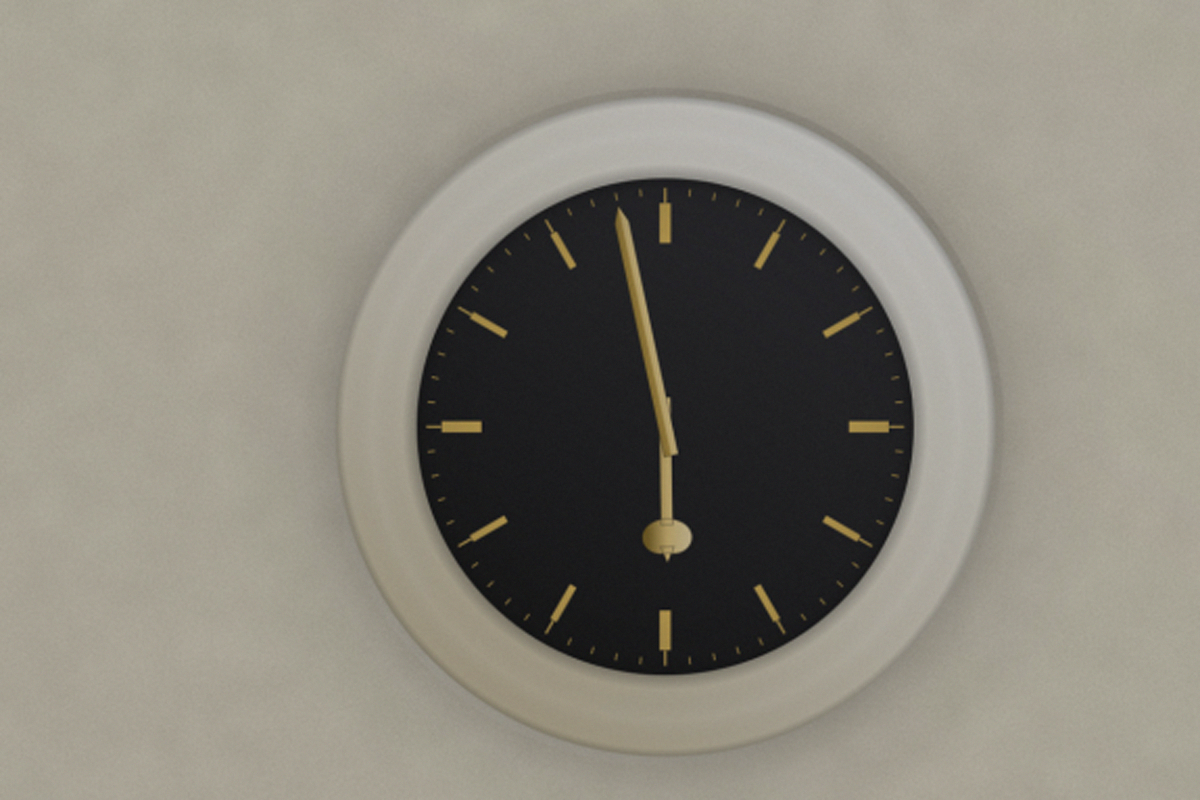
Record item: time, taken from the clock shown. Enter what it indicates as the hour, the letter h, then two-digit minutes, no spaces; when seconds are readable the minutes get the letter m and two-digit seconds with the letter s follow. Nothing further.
5h58
